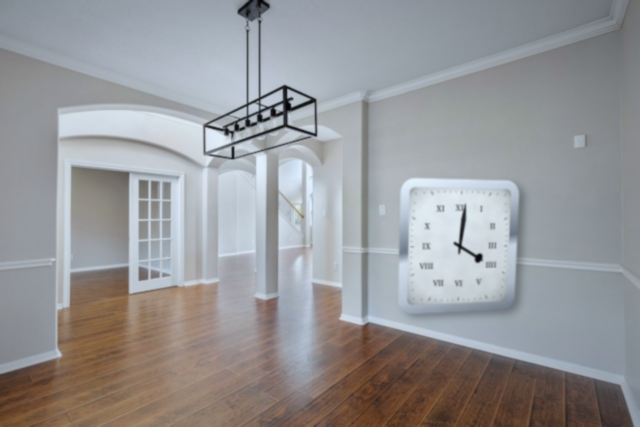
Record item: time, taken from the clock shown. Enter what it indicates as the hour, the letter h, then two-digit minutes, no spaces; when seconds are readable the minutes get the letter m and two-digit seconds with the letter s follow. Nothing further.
4h01
